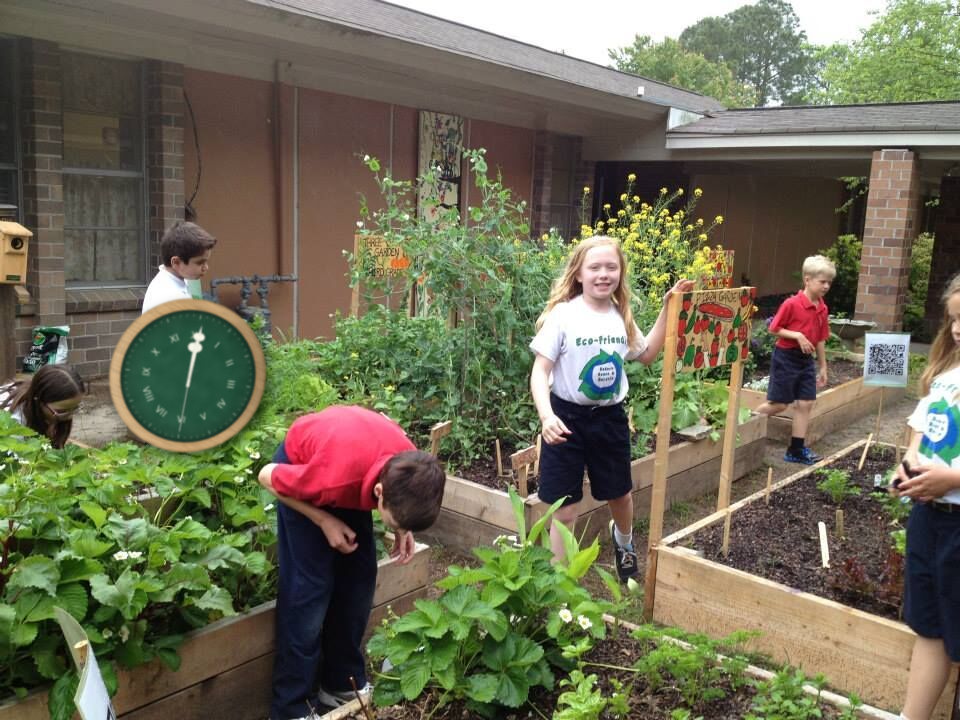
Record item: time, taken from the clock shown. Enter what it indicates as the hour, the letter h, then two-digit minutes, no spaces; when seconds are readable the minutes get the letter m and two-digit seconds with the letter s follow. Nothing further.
12h00m30s
